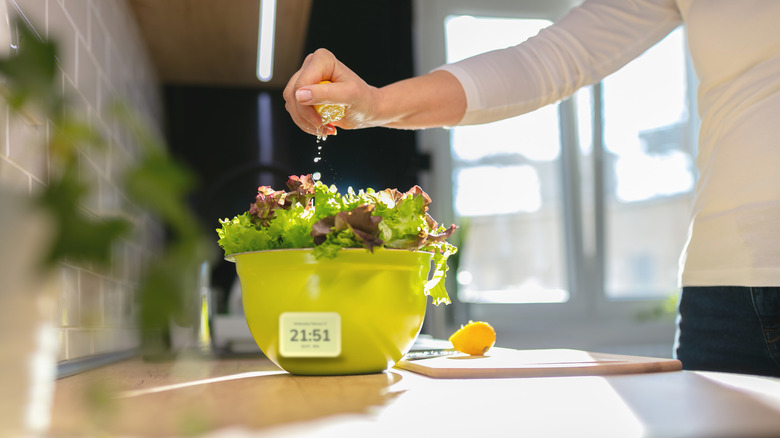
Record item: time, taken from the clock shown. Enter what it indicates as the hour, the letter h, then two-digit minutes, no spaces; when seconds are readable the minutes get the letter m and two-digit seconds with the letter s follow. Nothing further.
21h51
